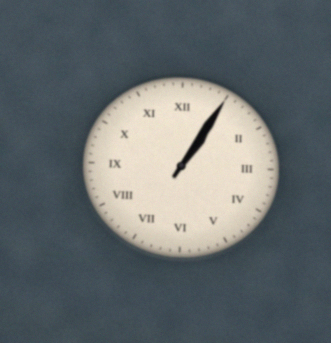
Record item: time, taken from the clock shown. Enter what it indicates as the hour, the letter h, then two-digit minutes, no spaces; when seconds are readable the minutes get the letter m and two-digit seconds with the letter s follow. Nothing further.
1h05
